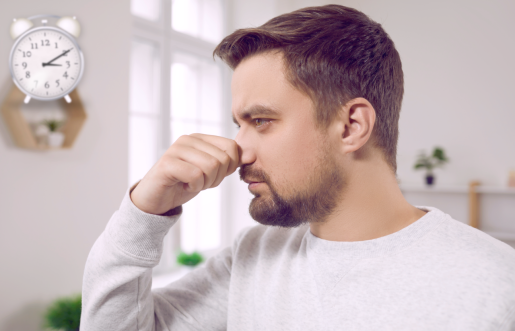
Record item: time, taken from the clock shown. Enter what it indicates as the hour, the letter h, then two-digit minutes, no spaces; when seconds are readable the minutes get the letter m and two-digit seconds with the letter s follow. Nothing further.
3h10
